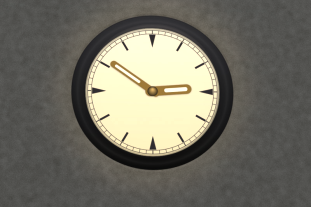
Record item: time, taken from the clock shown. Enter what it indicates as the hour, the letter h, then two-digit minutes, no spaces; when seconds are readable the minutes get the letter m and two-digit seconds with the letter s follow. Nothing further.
2h51
